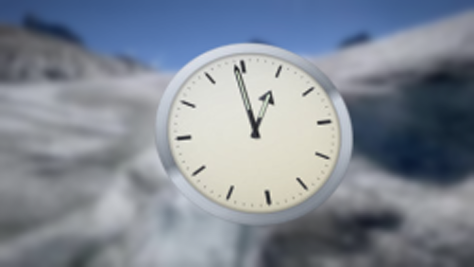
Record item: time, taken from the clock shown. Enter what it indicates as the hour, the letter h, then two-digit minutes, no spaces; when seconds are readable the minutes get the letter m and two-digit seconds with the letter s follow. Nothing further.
12h59
